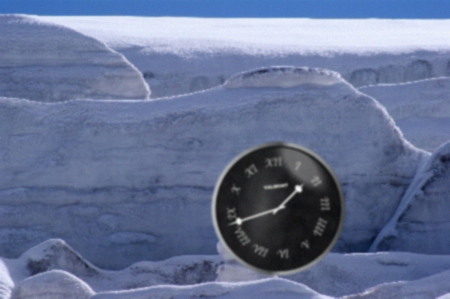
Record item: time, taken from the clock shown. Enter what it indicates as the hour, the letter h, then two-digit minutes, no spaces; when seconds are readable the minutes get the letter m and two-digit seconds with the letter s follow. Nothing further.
1h43
